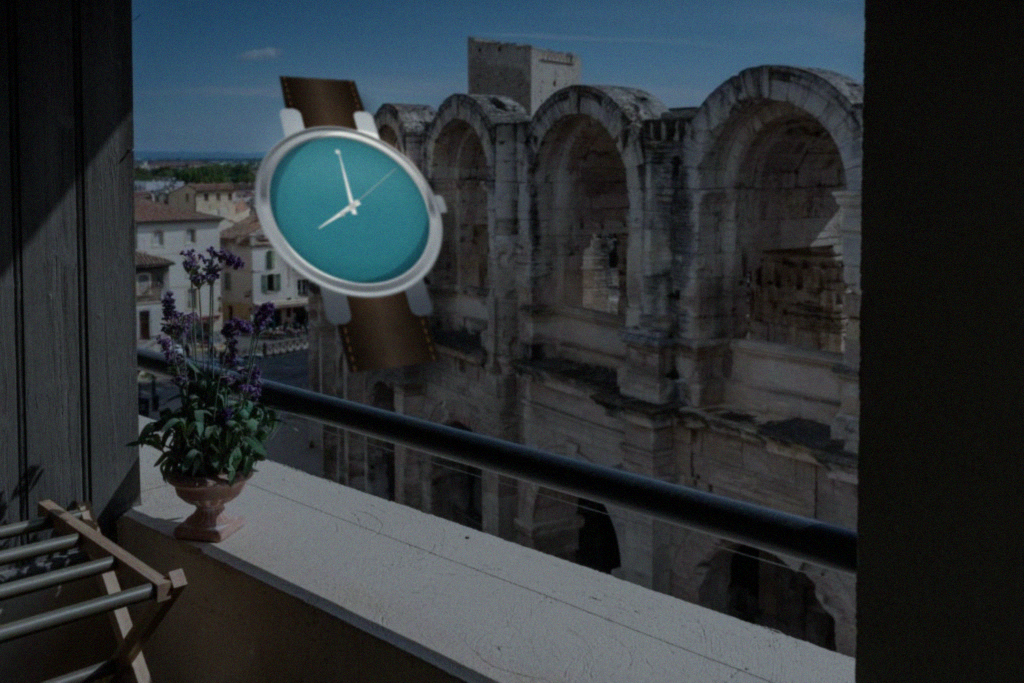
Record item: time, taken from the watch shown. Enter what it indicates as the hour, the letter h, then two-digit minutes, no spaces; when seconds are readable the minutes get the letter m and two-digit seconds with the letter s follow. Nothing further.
8h00m09s
